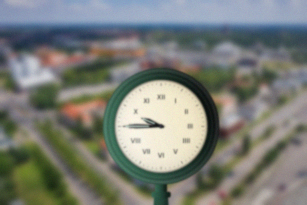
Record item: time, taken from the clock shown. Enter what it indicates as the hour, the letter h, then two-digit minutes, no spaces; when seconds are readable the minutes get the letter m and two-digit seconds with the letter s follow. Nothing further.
9h45
